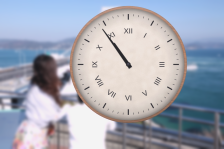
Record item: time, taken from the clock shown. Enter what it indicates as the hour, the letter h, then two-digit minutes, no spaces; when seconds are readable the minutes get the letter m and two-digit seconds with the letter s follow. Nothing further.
10h54
